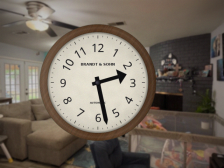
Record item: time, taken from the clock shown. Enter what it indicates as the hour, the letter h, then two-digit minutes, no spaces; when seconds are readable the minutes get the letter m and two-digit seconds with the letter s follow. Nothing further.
2h28
